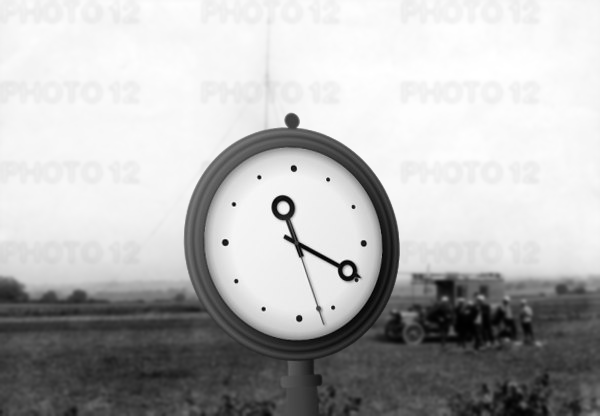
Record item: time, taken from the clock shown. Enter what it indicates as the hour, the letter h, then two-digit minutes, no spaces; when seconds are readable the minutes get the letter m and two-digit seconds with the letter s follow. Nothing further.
11h19m27s
